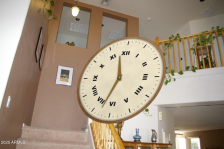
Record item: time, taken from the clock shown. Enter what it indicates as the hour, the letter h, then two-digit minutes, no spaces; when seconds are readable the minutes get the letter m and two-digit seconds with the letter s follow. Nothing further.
11h33
